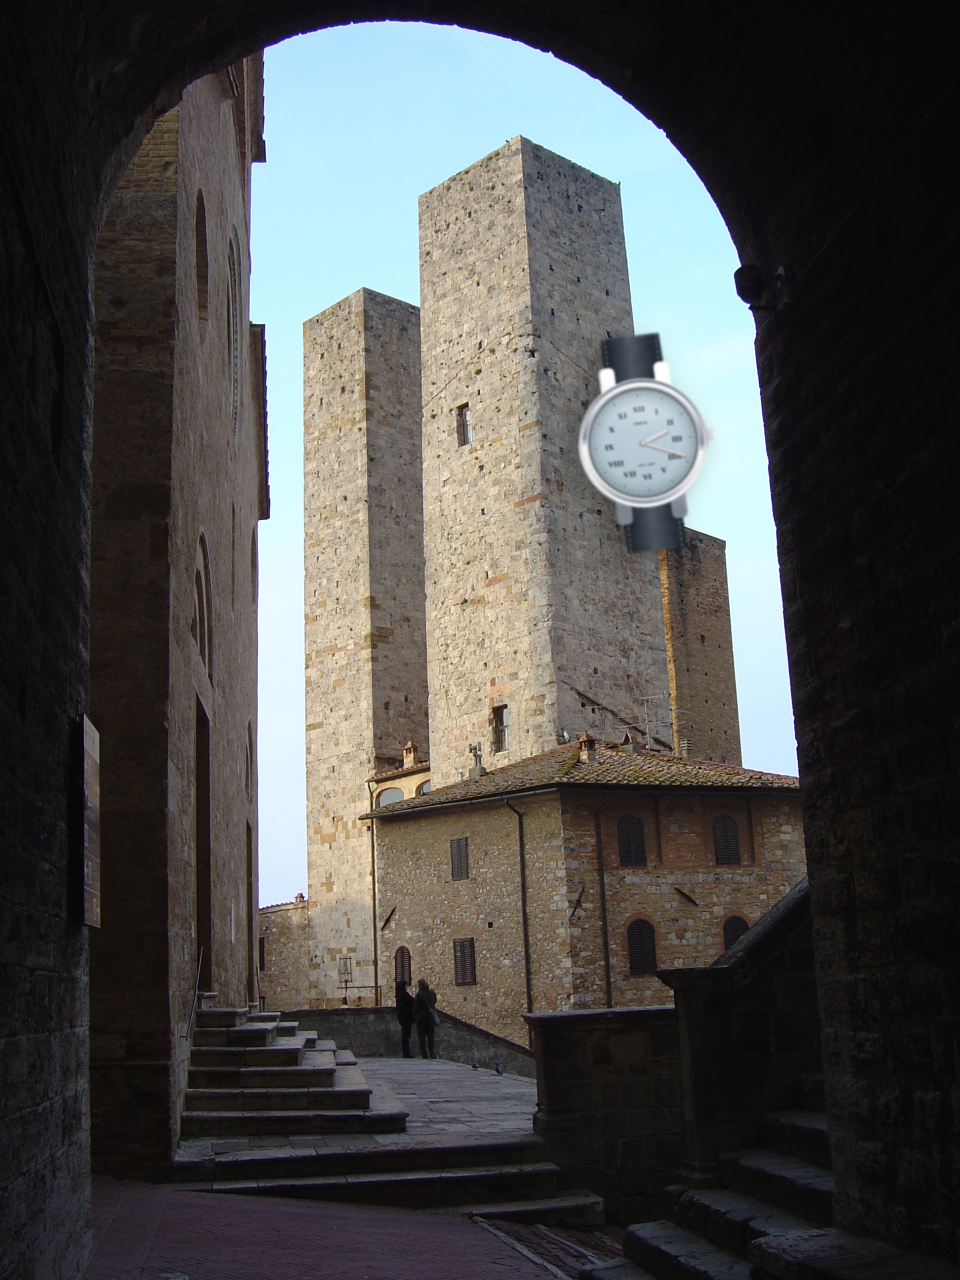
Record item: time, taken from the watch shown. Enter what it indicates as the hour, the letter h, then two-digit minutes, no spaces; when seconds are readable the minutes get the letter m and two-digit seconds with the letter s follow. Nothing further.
2h19
